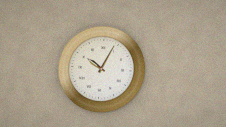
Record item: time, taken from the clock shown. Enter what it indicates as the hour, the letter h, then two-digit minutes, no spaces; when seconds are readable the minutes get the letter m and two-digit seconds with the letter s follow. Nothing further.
10h04
